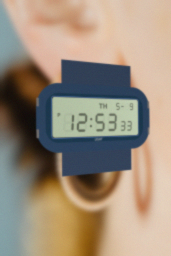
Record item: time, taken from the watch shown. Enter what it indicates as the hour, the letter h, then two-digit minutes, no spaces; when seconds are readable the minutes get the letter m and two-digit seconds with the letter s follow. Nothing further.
12h53m33s
